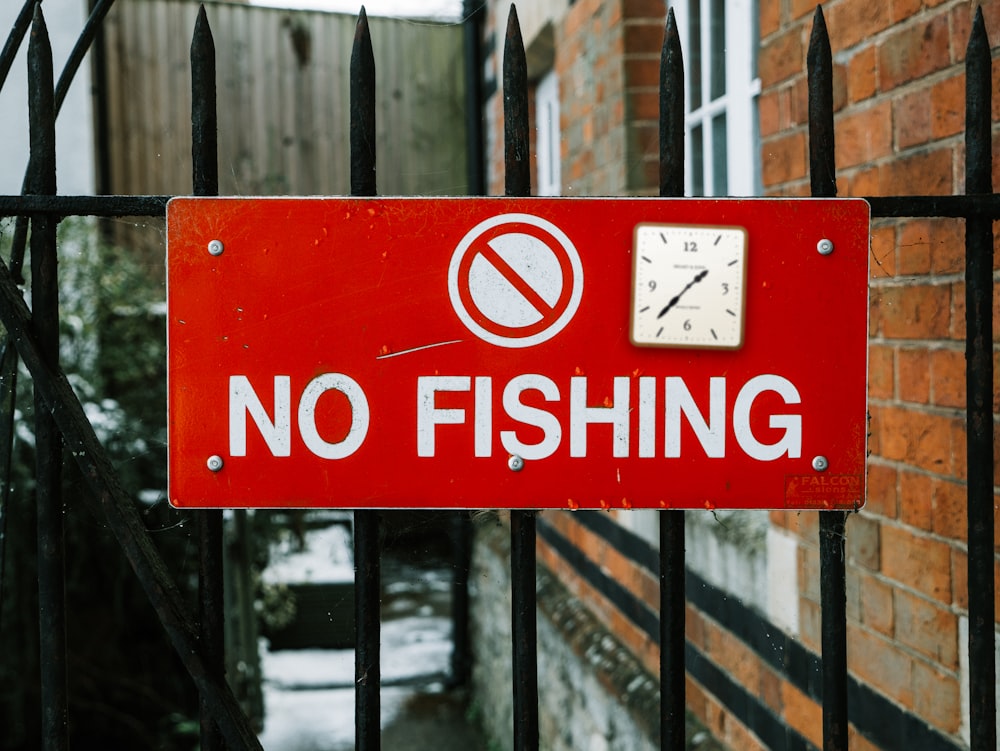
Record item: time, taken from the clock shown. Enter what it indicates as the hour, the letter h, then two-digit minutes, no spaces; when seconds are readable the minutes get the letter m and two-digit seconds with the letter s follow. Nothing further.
1h37
